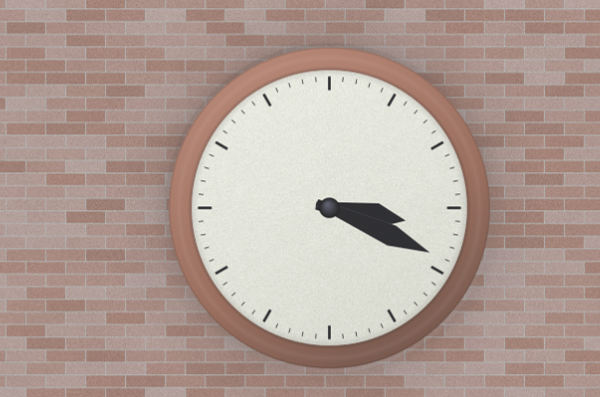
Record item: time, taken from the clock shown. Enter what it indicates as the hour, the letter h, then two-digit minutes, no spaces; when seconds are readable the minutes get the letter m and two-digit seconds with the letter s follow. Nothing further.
3h19
